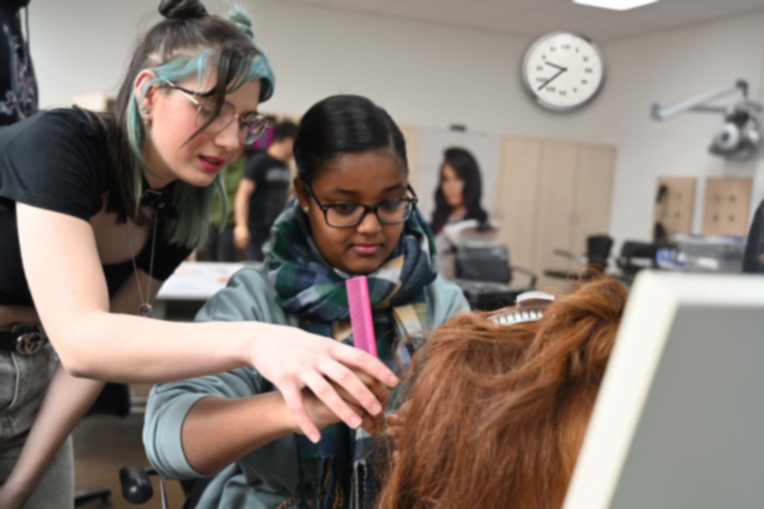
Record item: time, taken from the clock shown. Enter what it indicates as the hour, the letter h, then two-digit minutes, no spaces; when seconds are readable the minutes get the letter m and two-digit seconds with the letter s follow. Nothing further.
9h38
